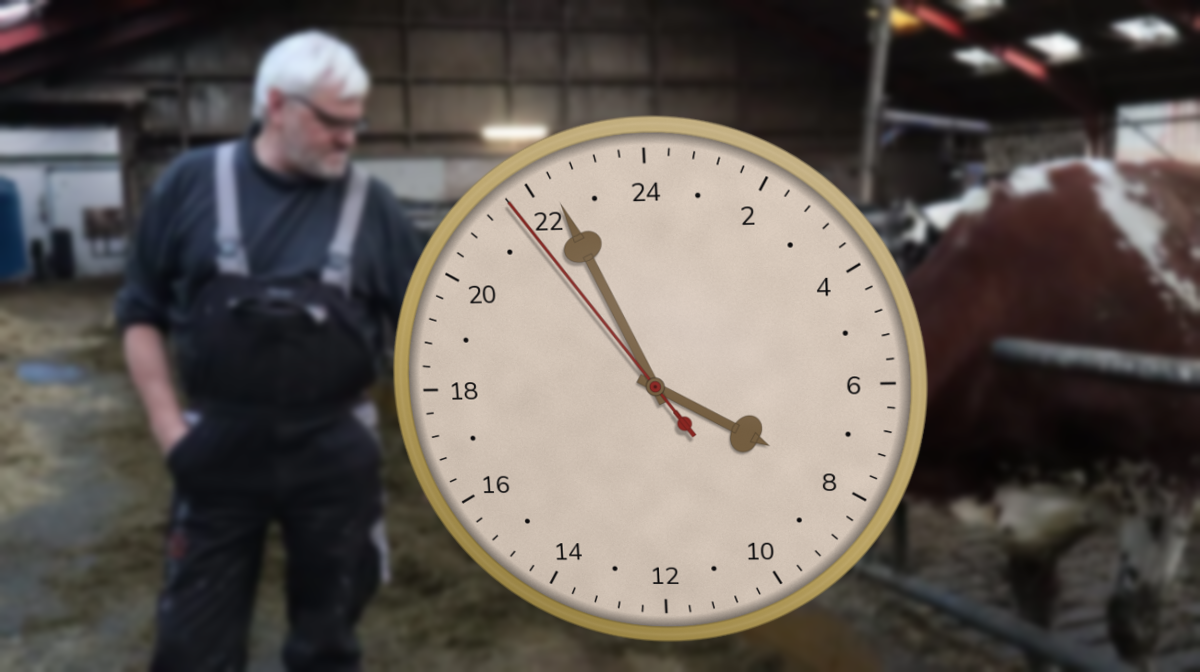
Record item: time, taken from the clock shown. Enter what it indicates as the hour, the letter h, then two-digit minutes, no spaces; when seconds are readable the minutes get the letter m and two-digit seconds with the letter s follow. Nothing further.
7h55m54s
